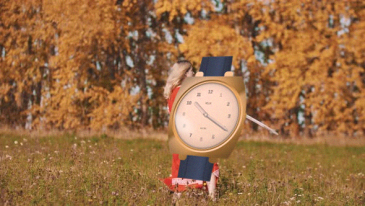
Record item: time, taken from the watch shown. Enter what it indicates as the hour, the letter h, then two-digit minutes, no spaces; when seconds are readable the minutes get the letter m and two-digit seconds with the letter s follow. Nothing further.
10h20
